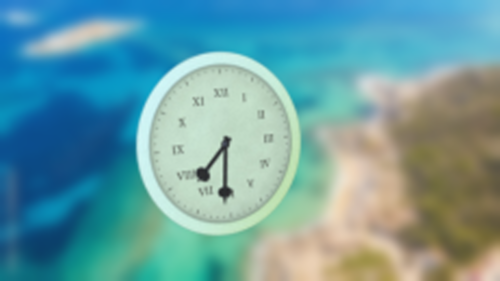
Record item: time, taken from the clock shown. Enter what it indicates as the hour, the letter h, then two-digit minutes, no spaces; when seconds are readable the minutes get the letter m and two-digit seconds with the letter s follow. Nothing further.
7h31
